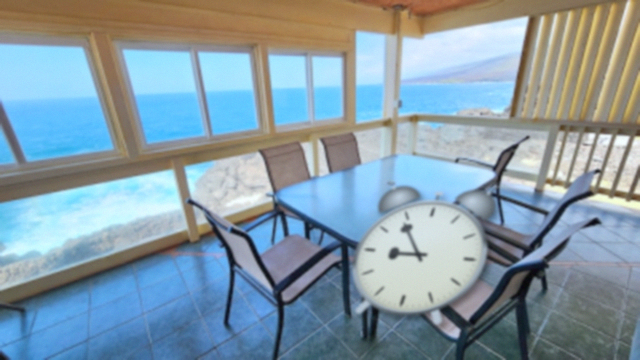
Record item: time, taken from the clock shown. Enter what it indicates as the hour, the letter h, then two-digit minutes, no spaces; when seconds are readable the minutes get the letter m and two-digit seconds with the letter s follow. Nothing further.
8h54
